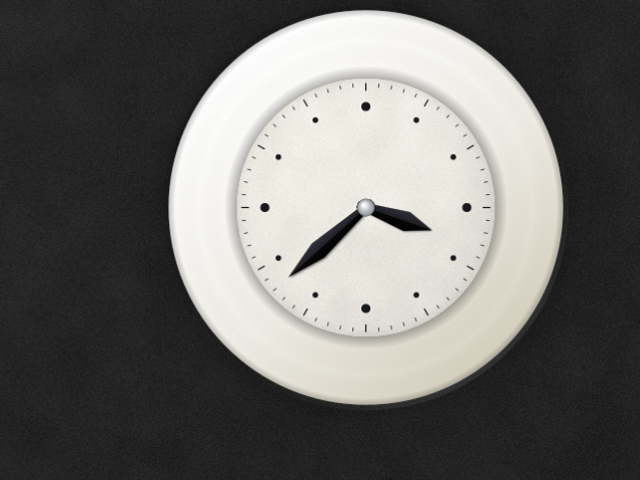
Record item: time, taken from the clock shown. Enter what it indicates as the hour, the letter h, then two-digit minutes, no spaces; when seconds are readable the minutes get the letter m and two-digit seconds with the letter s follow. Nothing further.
3h38
